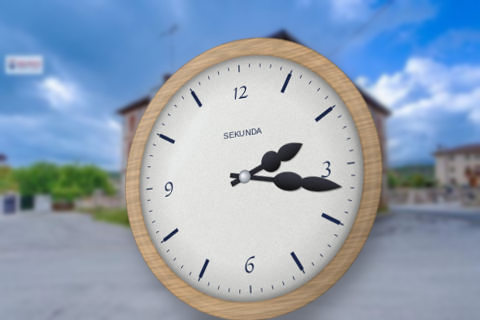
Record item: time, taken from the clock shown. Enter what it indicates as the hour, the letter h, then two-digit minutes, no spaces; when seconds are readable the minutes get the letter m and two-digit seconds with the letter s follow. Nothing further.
2h17
